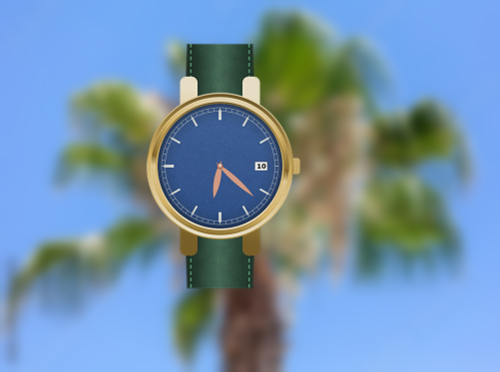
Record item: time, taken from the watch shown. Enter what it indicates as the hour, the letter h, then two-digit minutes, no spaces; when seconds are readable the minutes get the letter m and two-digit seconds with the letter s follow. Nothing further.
6h22
